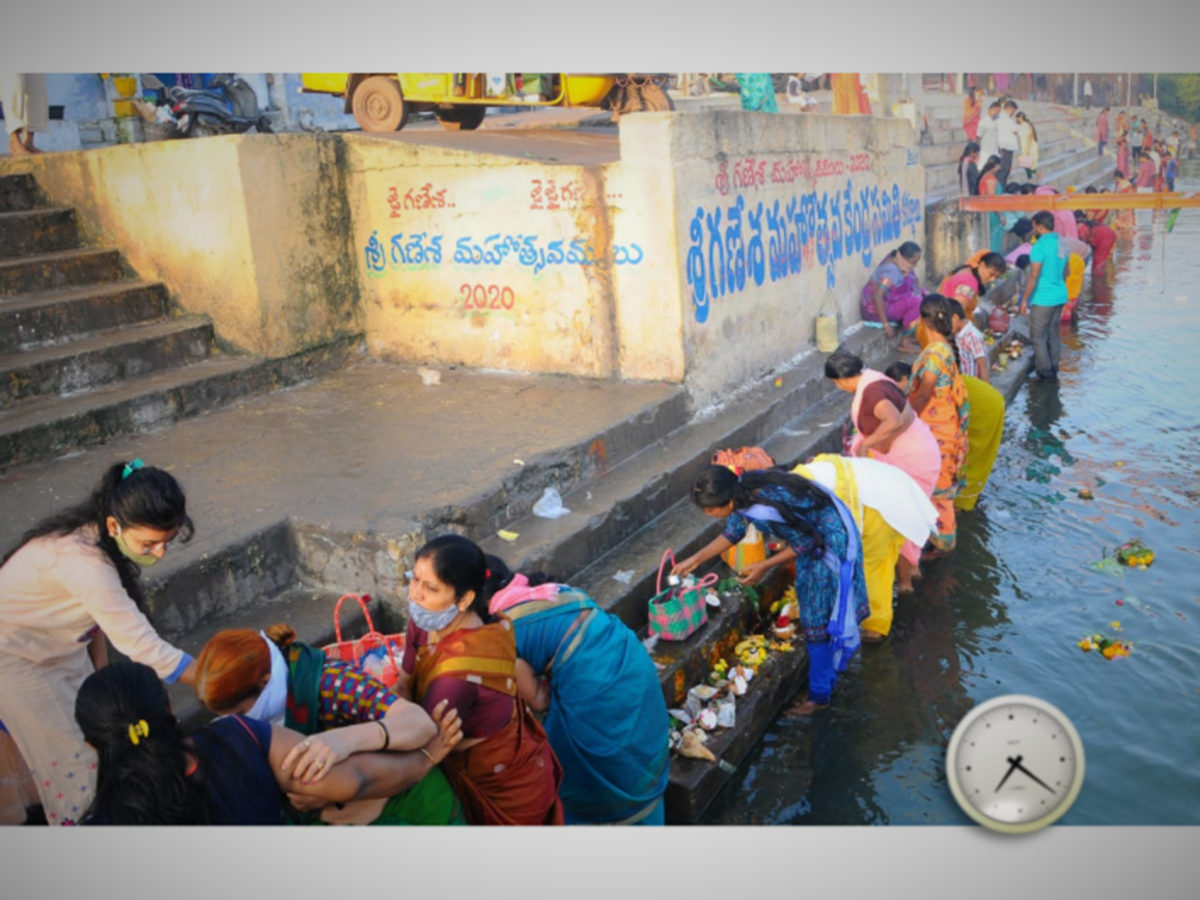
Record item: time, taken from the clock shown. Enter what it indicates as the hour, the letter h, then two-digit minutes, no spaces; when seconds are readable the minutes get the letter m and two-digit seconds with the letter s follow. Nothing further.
7h22
